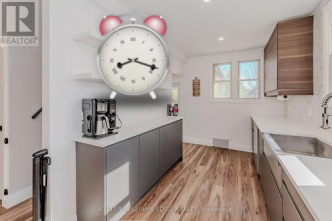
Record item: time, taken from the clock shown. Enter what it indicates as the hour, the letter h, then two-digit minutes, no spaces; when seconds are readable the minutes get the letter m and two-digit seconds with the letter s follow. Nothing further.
8h18
